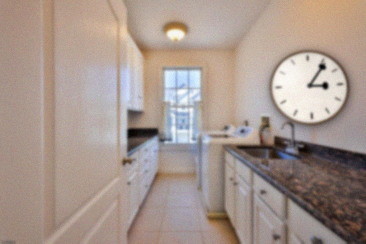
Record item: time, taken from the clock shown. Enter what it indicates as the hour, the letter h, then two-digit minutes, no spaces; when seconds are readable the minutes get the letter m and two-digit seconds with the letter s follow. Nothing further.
3h06
